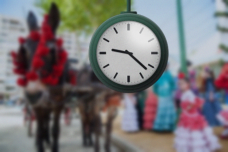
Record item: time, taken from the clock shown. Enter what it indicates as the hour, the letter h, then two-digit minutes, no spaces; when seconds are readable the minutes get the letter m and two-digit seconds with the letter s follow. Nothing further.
9h22
